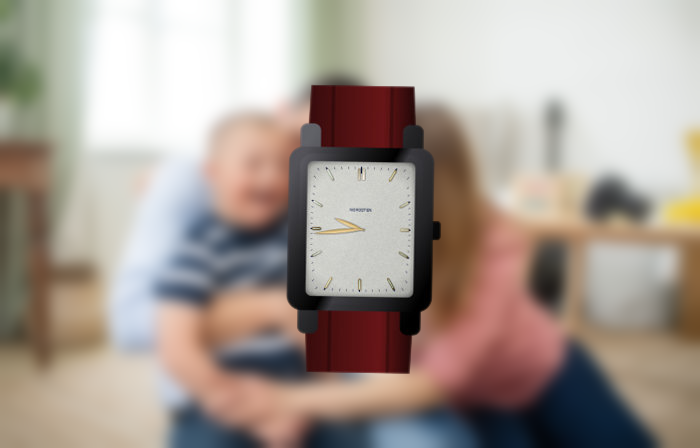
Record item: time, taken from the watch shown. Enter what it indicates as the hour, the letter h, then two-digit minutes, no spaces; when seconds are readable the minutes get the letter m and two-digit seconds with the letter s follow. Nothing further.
9h44
